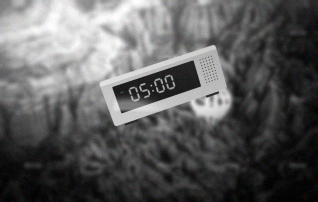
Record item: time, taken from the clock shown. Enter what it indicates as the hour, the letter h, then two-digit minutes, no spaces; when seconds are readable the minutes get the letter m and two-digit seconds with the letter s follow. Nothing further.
5h00
